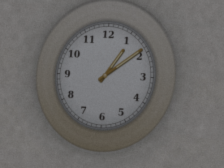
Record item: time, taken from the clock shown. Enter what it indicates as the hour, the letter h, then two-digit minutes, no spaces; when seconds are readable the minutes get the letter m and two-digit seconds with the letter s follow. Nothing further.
1h09
